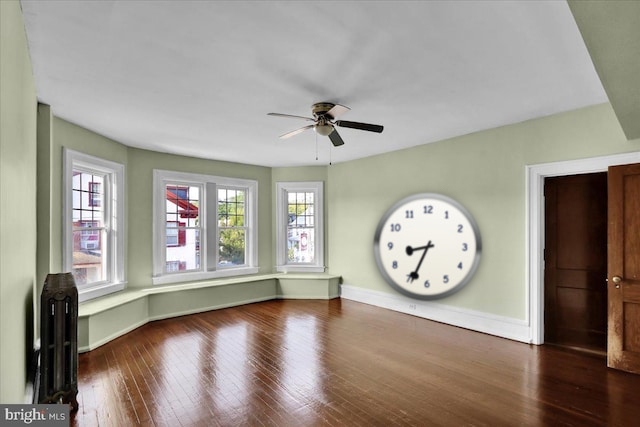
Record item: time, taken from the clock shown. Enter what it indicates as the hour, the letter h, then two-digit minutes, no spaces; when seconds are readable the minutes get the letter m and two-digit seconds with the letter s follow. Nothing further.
8h34
